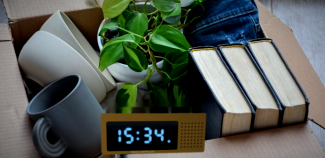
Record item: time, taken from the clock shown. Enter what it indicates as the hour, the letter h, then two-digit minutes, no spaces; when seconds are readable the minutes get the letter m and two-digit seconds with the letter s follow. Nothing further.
15h34
